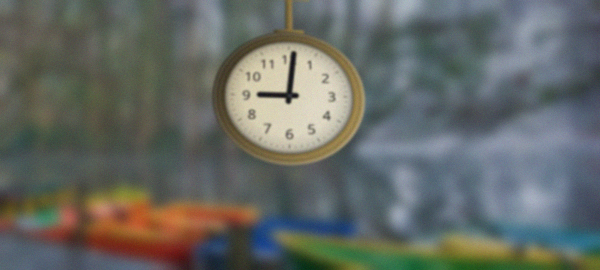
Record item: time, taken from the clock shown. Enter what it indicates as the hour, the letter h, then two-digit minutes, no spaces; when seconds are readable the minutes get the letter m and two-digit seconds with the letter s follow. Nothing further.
9h01
